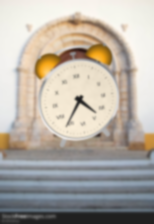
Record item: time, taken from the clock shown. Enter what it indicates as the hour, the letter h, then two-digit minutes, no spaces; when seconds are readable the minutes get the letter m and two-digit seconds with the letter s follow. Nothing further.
4h36
